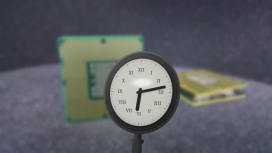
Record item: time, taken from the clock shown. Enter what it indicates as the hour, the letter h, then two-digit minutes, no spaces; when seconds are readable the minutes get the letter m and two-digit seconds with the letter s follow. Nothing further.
6h13
